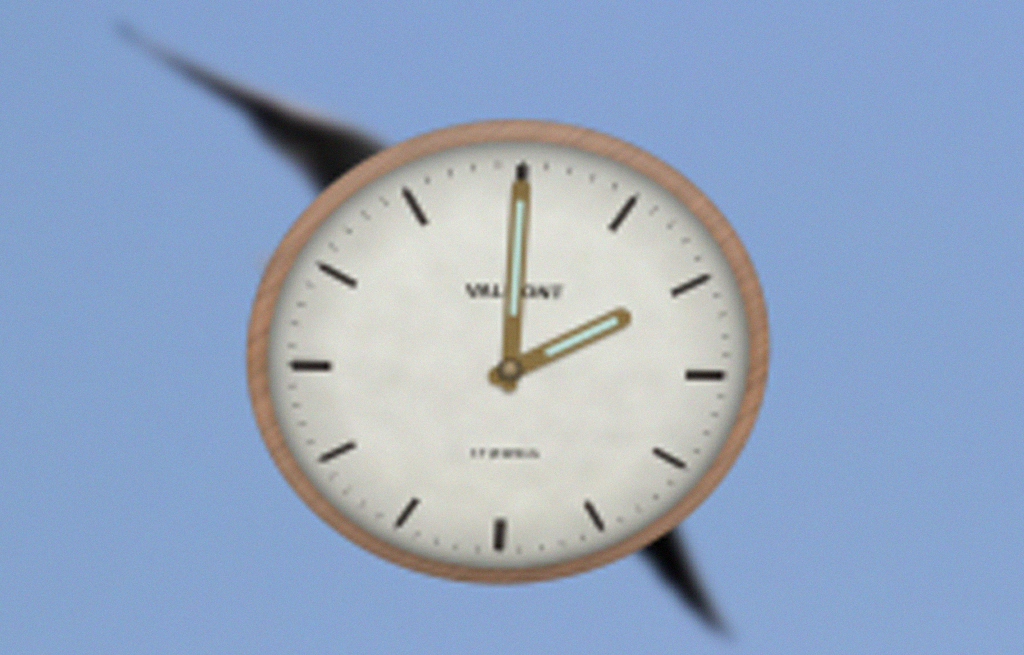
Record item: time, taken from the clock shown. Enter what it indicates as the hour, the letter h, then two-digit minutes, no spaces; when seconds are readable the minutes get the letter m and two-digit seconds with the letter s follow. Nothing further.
2h00
